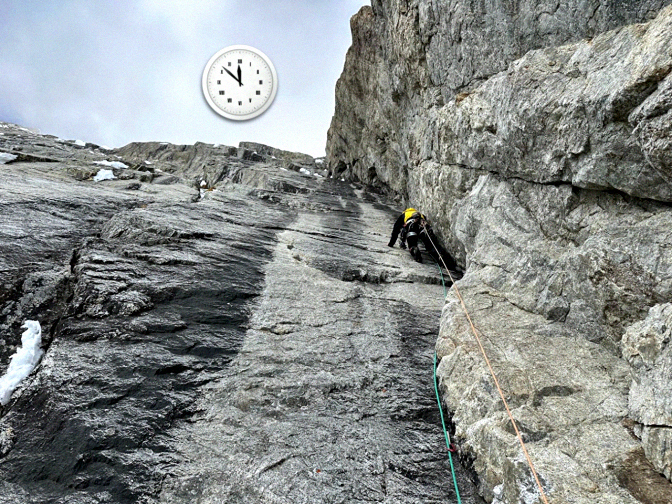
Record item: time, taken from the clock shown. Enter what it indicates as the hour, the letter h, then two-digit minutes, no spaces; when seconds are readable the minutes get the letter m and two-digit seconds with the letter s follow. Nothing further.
11h52
